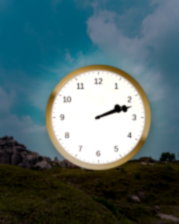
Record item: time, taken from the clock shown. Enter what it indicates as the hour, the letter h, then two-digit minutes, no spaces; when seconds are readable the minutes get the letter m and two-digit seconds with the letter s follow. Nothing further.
2h12
